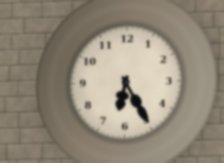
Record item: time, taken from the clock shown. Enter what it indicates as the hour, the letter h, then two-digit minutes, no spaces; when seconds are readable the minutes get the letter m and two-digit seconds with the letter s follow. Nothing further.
6h25
